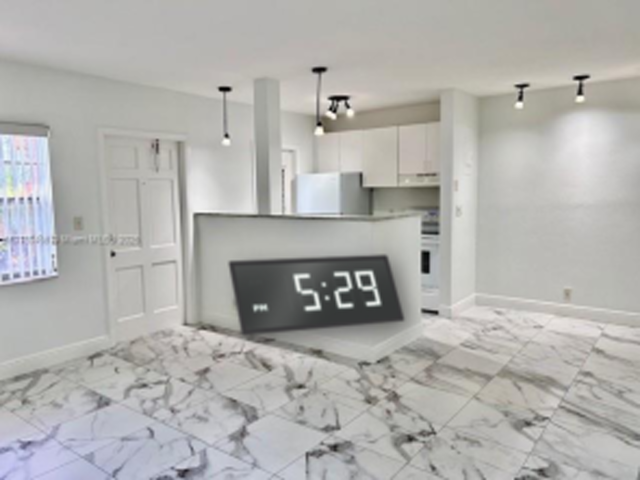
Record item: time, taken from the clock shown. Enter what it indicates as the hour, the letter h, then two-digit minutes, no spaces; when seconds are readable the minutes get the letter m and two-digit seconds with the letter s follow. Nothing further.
5h29
